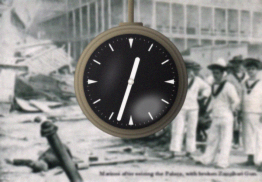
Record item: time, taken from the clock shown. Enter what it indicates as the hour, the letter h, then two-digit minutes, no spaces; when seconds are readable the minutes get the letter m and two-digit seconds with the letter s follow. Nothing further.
12h33
